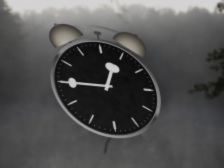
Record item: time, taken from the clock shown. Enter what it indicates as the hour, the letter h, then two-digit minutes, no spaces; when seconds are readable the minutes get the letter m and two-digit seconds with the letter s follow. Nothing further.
12h45
